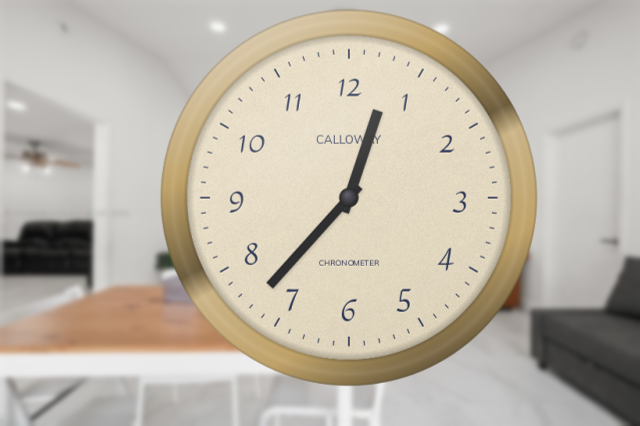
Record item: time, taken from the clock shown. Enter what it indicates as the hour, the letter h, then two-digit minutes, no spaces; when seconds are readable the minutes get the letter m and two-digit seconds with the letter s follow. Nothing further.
12h37
